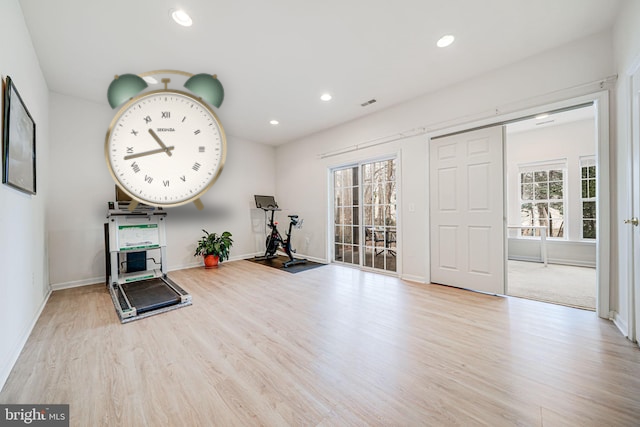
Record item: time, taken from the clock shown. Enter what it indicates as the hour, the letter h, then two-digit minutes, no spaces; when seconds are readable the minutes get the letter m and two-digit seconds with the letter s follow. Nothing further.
10h43
